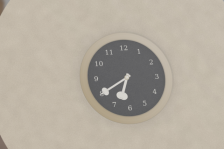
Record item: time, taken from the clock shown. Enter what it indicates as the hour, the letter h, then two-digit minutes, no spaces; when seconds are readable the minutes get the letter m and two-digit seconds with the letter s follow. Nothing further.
6h40
